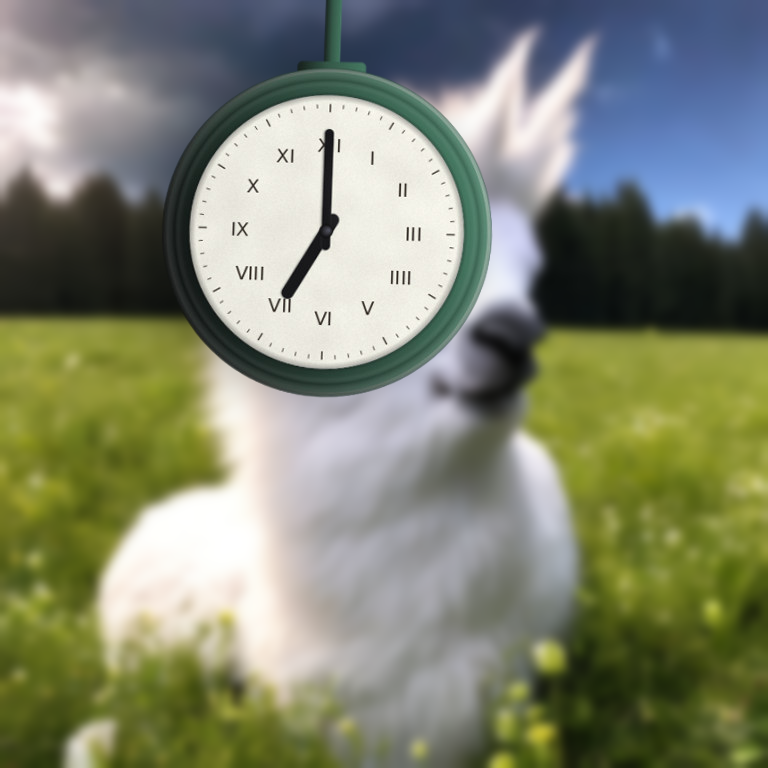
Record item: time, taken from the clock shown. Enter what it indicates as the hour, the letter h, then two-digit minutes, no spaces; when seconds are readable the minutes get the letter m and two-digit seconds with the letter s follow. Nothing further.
7h00
